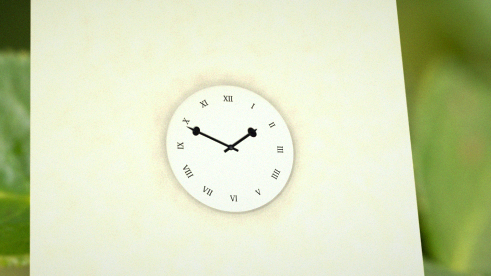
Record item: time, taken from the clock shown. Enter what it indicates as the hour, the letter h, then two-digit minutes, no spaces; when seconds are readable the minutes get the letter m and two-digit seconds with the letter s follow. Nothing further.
1h49
